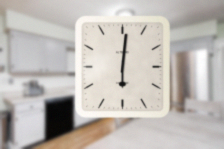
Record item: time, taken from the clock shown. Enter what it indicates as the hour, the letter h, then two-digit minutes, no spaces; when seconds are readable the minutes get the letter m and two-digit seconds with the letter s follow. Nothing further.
6h01
